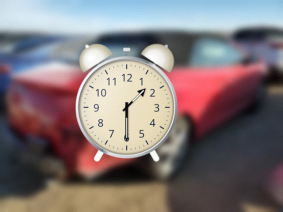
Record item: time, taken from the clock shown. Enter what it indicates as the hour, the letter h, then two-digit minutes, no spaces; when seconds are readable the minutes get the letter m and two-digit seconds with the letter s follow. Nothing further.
1h30
